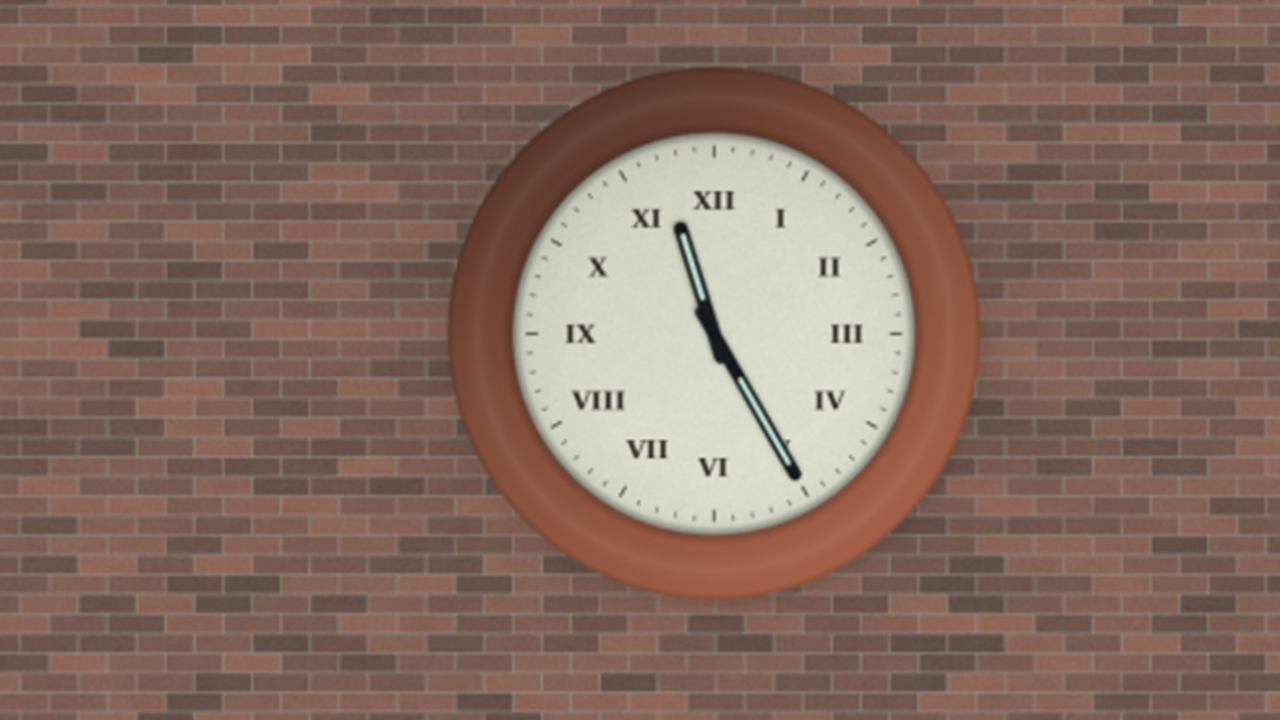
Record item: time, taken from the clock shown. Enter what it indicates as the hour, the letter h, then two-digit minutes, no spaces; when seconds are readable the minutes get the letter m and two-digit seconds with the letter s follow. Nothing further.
11h25
